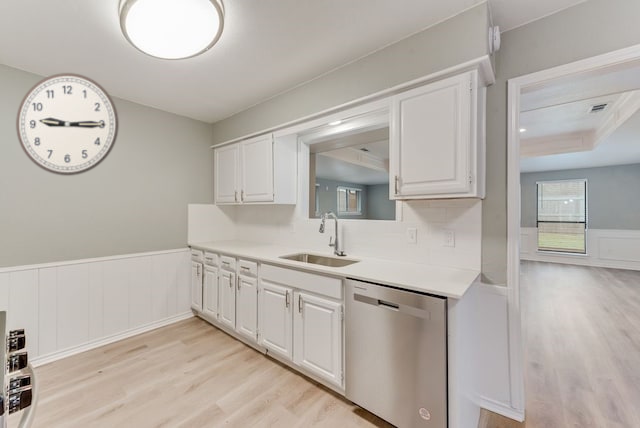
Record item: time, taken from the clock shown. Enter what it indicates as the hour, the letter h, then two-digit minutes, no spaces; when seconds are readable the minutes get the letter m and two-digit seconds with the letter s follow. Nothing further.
9h15
